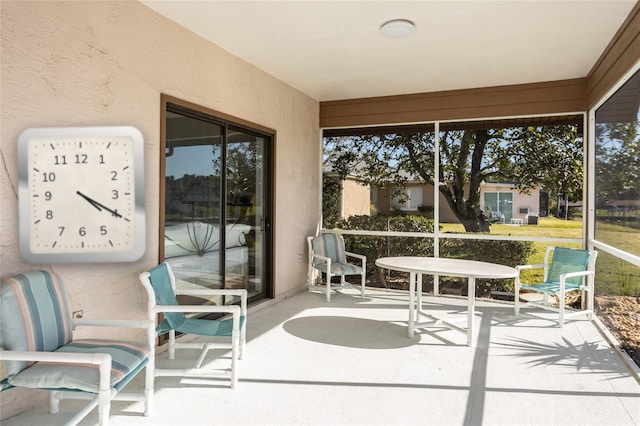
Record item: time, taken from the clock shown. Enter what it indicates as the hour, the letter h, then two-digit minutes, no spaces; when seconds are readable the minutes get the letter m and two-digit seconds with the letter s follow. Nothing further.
4h20
